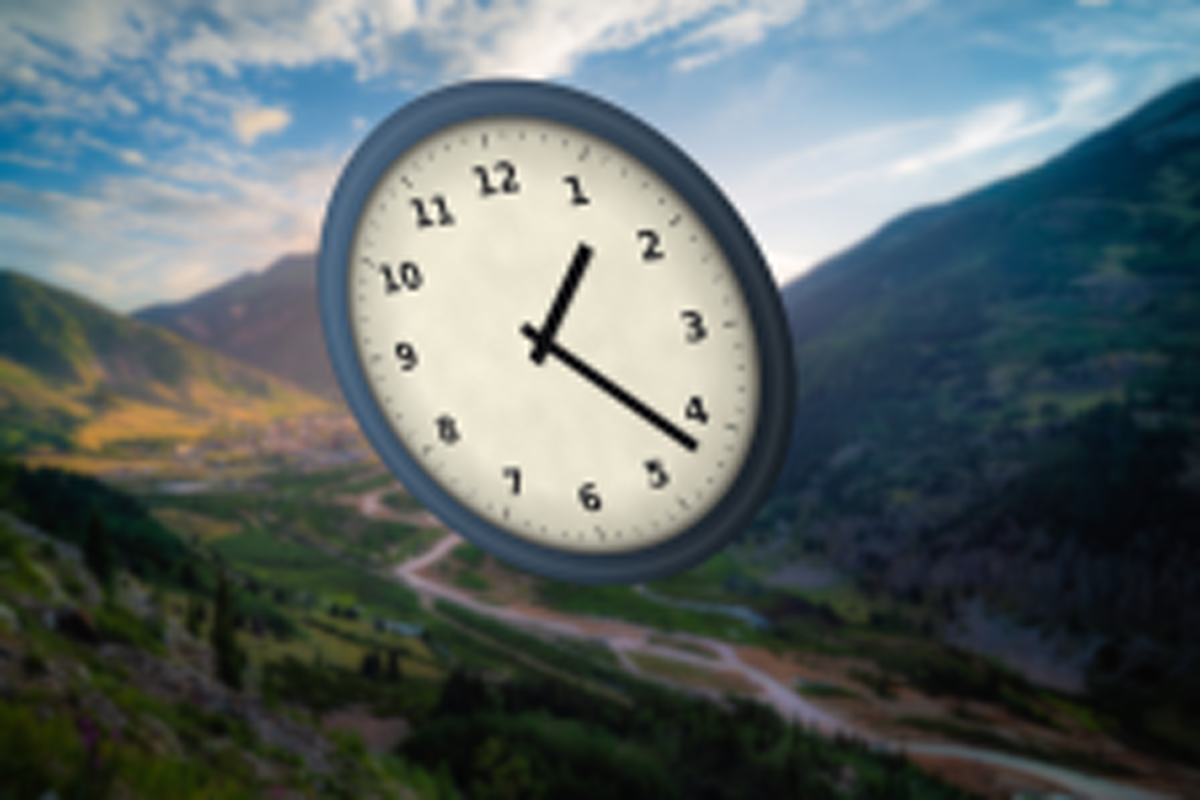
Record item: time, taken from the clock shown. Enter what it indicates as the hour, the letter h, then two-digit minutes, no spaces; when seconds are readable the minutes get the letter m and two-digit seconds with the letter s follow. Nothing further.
1h22
